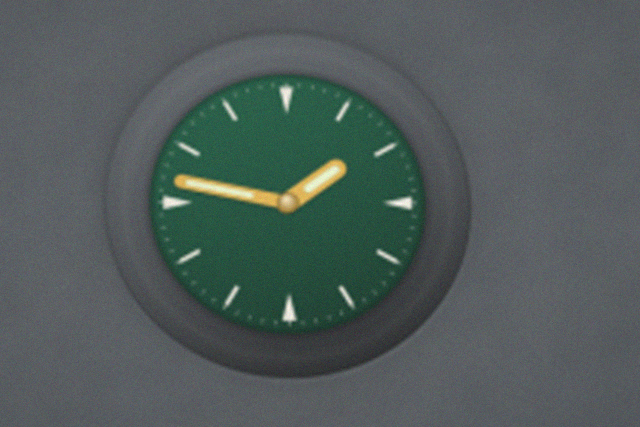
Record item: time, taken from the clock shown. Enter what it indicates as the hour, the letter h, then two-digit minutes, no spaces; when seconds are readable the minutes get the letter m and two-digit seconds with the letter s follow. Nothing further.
1h47
